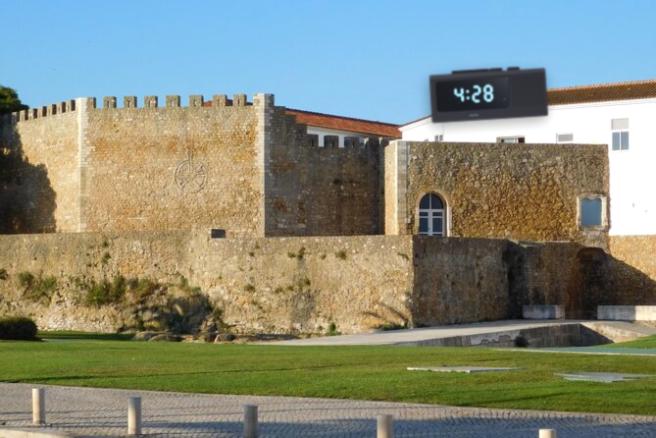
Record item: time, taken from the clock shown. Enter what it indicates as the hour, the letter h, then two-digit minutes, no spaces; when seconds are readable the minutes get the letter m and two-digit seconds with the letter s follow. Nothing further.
4h28
